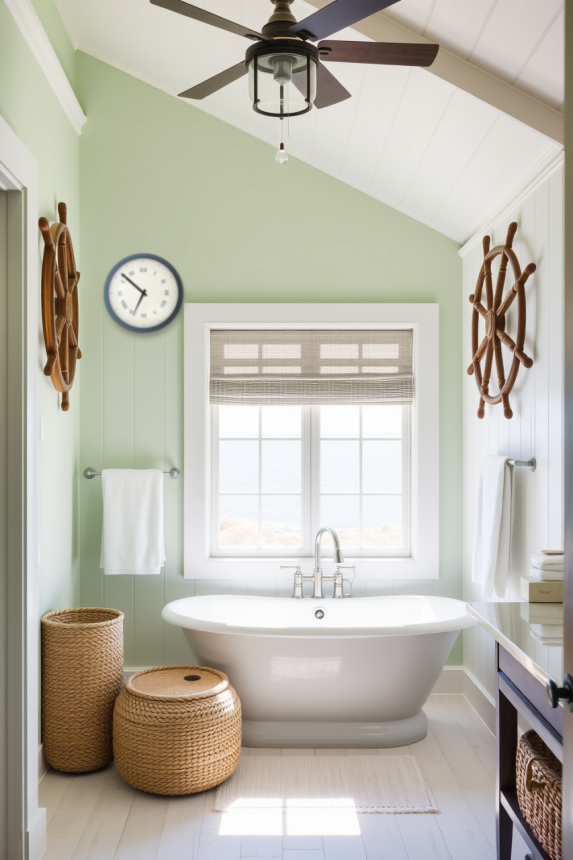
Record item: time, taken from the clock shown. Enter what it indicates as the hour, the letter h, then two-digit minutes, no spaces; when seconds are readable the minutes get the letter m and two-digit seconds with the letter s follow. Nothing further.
6h52
